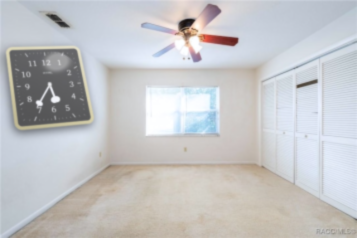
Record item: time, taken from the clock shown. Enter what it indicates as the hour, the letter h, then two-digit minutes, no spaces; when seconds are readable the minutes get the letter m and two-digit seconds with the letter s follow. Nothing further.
5h36
